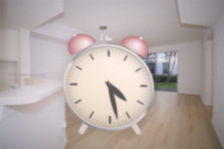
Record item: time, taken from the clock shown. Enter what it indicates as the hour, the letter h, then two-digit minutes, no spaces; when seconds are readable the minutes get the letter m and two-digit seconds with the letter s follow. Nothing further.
4h28
